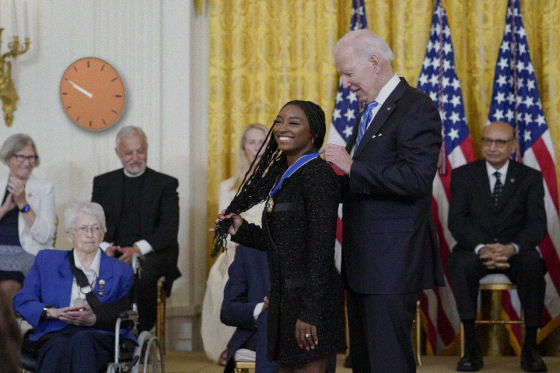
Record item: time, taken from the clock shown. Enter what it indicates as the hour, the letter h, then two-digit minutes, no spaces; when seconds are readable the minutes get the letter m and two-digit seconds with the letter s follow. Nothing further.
9h50
